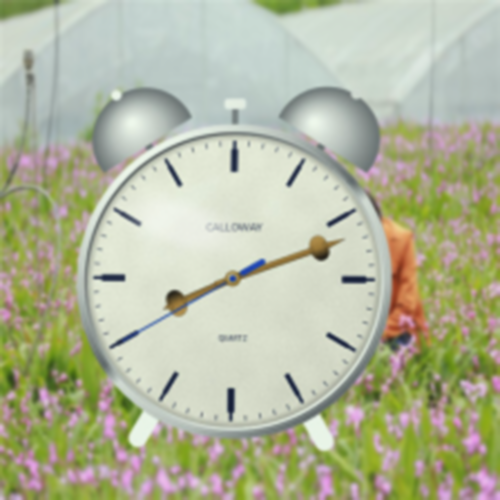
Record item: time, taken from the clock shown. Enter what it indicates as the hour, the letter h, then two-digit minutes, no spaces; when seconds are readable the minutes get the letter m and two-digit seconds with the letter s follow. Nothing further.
8h11m40s
